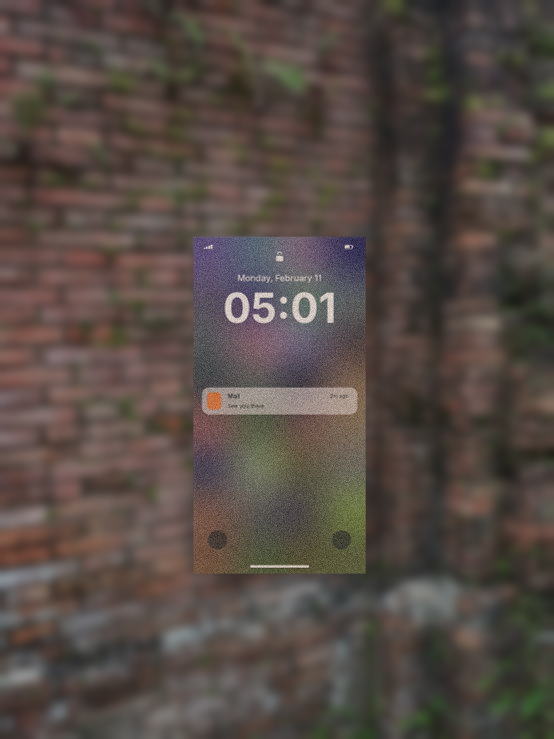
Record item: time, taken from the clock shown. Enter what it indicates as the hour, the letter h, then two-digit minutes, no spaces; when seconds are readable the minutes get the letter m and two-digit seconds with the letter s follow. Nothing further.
5h01
